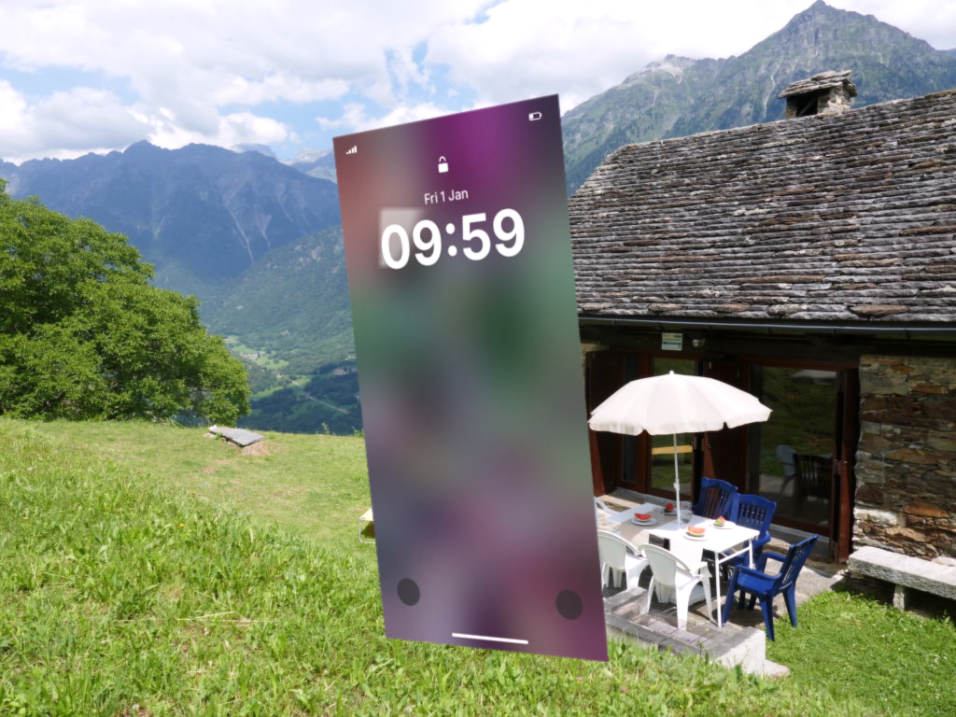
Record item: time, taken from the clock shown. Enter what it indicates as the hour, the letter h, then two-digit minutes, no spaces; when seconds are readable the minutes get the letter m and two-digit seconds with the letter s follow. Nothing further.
9h59
